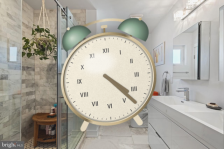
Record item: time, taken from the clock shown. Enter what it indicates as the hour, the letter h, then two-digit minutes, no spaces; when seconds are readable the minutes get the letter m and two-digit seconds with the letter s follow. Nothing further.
4h23
